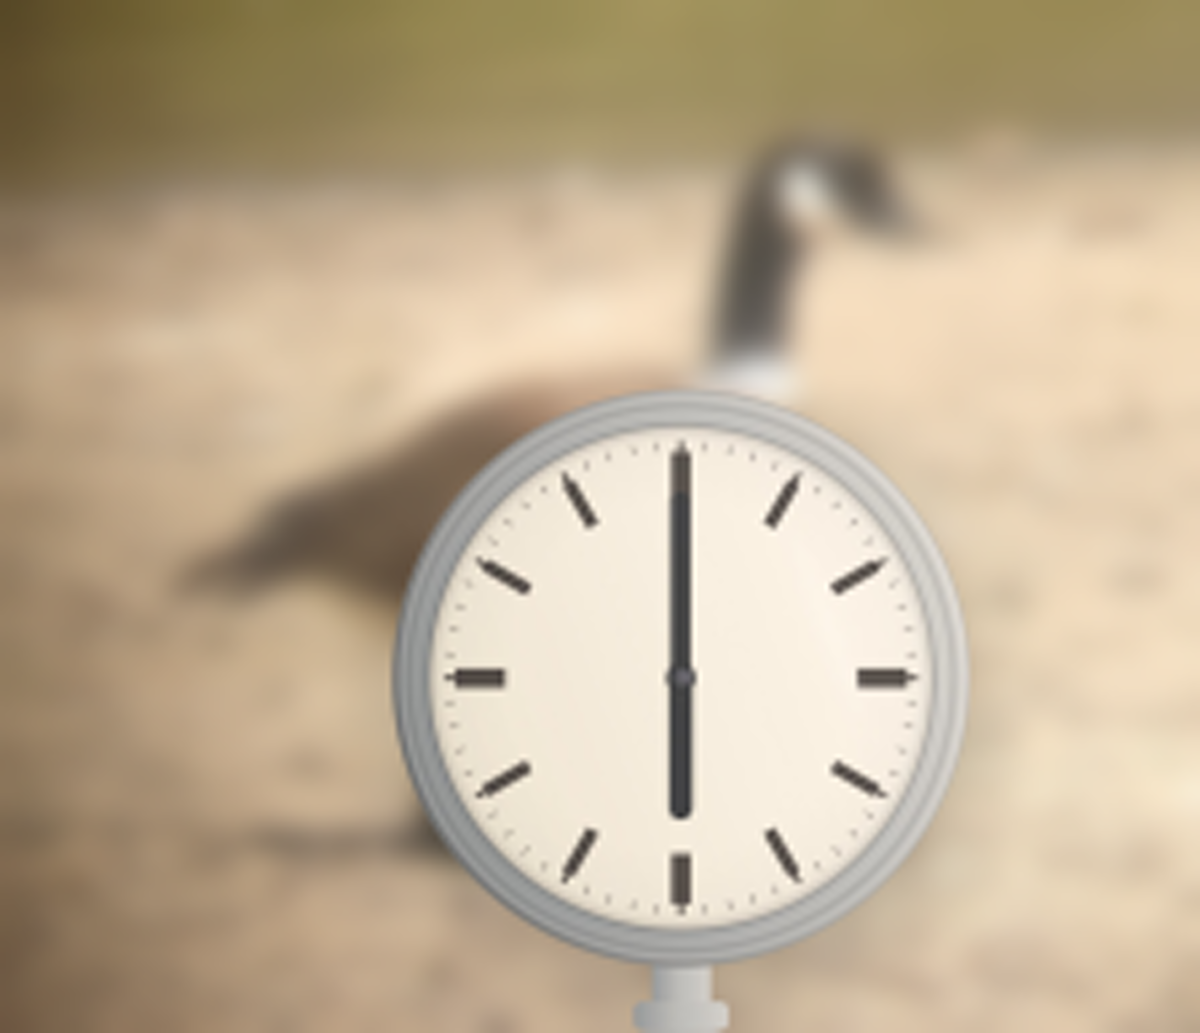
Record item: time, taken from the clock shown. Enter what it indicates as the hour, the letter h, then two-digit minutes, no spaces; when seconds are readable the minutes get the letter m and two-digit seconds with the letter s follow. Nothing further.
6h00
